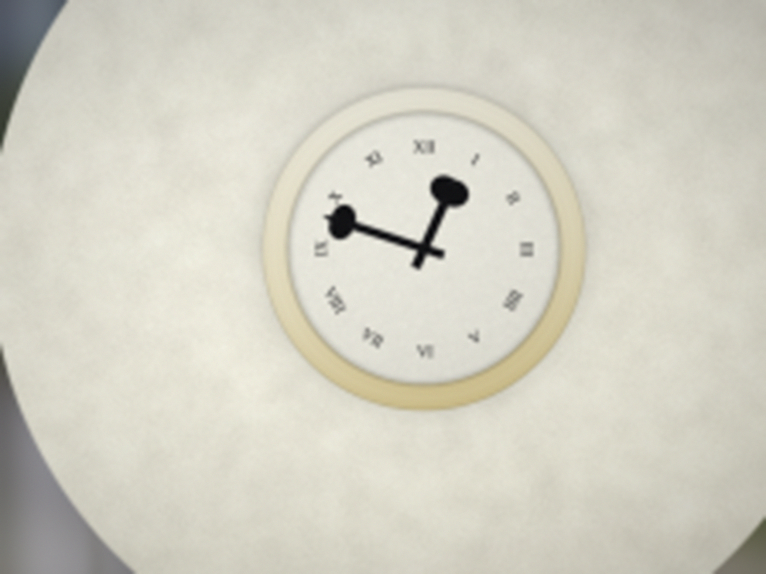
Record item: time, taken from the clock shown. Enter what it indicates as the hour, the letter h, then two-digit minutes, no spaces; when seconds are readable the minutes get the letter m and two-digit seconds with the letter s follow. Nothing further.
12h48
